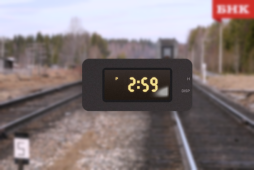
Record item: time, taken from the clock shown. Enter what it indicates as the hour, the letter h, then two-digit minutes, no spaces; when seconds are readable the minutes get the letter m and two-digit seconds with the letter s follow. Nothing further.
2h59
